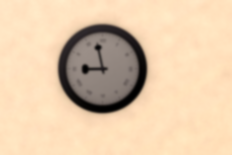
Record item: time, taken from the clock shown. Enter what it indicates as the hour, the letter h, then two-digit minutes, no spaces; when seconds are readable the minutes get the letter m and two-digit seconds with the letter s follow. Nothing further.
8h58
